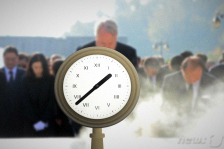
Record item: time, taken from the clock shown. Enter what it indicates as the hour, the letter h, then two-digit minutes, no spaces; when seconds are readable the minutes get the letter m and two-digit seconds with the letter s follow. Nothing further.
1h38
